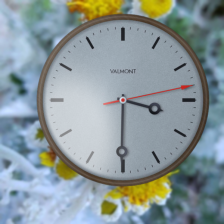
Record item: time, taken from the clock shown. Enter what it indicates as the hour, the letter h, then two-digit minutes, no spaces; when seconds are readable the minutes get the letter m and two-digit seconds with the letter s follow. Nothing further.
3h30m13s
